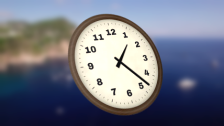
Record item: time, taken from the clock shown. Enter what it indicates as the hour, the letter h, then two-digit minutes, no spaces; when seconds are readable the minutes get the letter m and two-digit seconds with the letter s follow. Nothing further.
1h23
